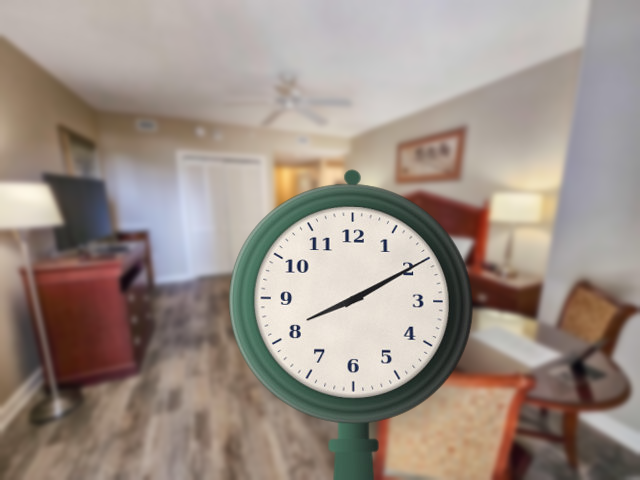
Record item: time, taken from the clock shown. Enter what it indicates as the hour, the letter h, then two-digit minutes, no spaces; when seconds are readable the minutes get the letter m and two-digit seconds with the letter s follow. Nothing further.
8h10
